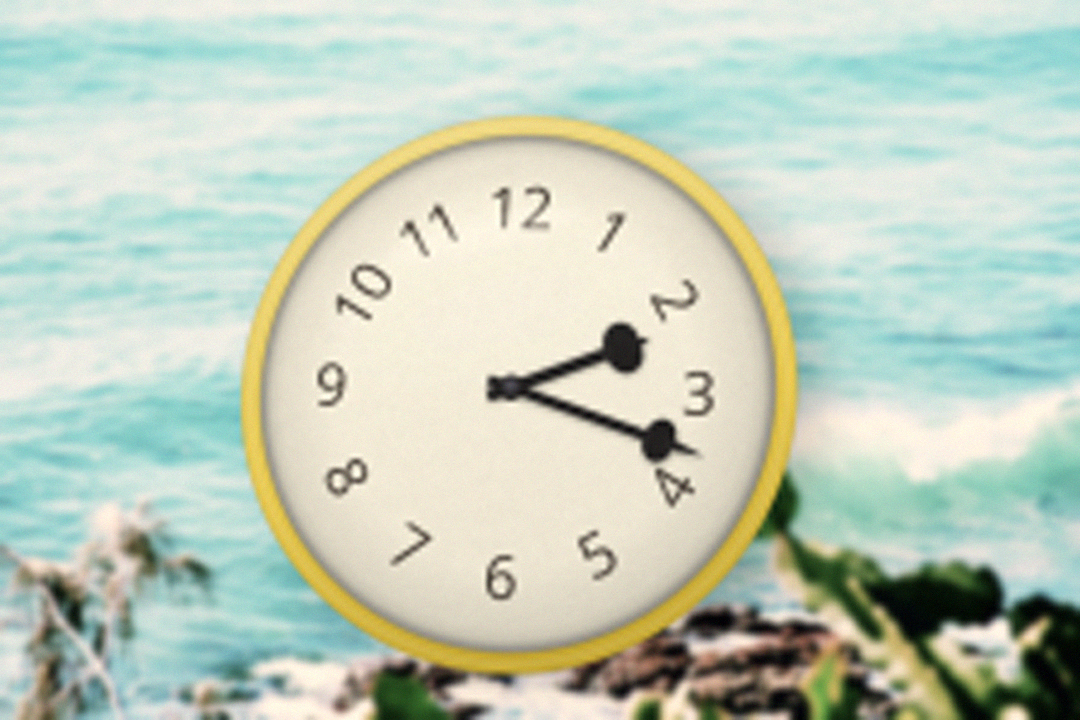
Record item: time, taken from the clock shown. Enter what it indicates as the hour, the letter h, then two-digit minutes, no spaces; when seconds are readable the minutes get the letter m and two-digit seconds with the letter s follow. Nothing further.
2h18
